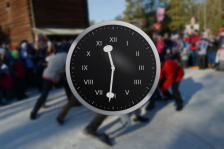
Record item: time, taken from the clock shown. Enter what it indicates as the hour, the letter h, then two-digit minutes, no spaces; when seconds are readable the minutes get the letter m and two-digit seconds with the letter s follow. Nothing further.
11h31
